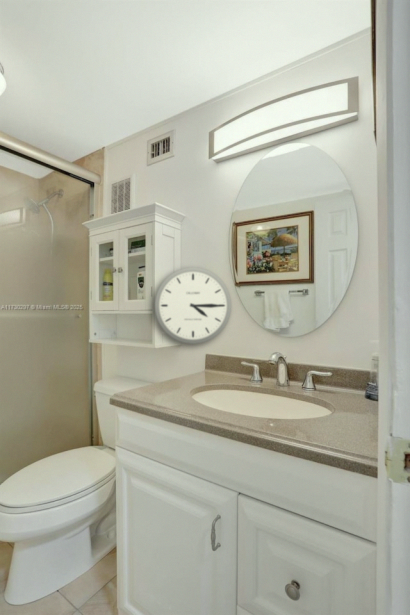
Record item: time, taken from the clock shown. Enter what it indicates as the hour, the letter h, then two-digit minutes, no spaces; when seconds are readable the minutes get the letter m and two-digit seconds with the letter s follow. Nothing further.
4h15
